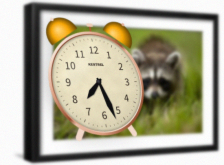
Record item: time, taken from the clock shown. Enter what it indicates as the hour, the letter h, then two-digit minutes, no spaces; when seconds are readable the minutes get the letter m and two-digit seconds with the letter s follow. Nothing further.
7h27
